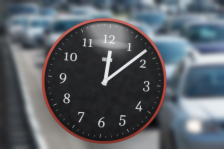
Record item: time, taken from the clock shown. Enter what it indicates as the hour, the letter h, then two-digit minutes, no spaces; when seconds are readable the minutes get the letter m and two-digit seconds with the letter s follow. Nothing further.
12h08
